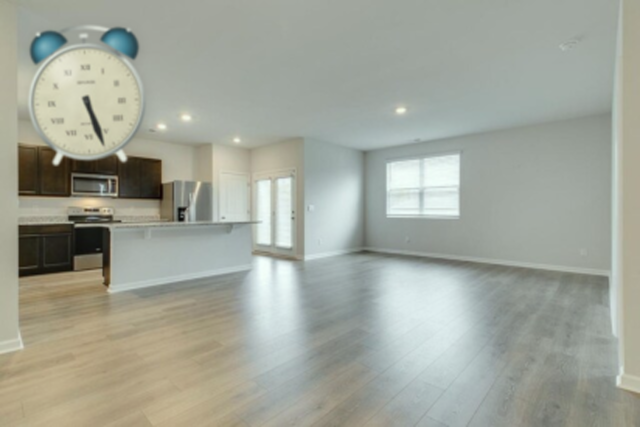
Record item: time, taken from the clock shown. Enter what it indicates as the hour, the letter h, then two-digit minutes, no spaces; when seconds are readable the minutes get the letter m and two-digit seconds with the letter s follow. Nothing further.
5h27
